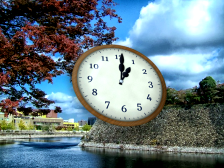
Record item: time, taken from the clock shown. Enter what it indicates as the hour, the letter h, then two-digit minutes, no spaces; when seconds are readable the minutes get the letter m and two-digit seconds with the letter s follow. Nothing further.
1h01
